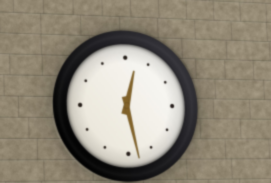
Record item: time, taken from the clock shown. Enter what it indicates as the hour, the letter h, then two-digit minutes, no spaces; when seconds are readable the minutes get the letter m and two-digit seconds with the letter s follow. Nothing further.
12h28
